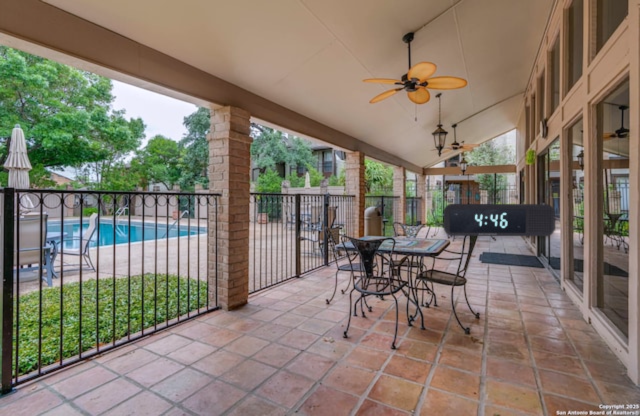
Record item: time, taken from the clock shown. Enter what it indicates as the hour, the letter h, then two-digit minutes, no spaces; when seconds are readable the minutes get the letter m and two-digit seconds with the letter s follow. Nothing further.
4h46
